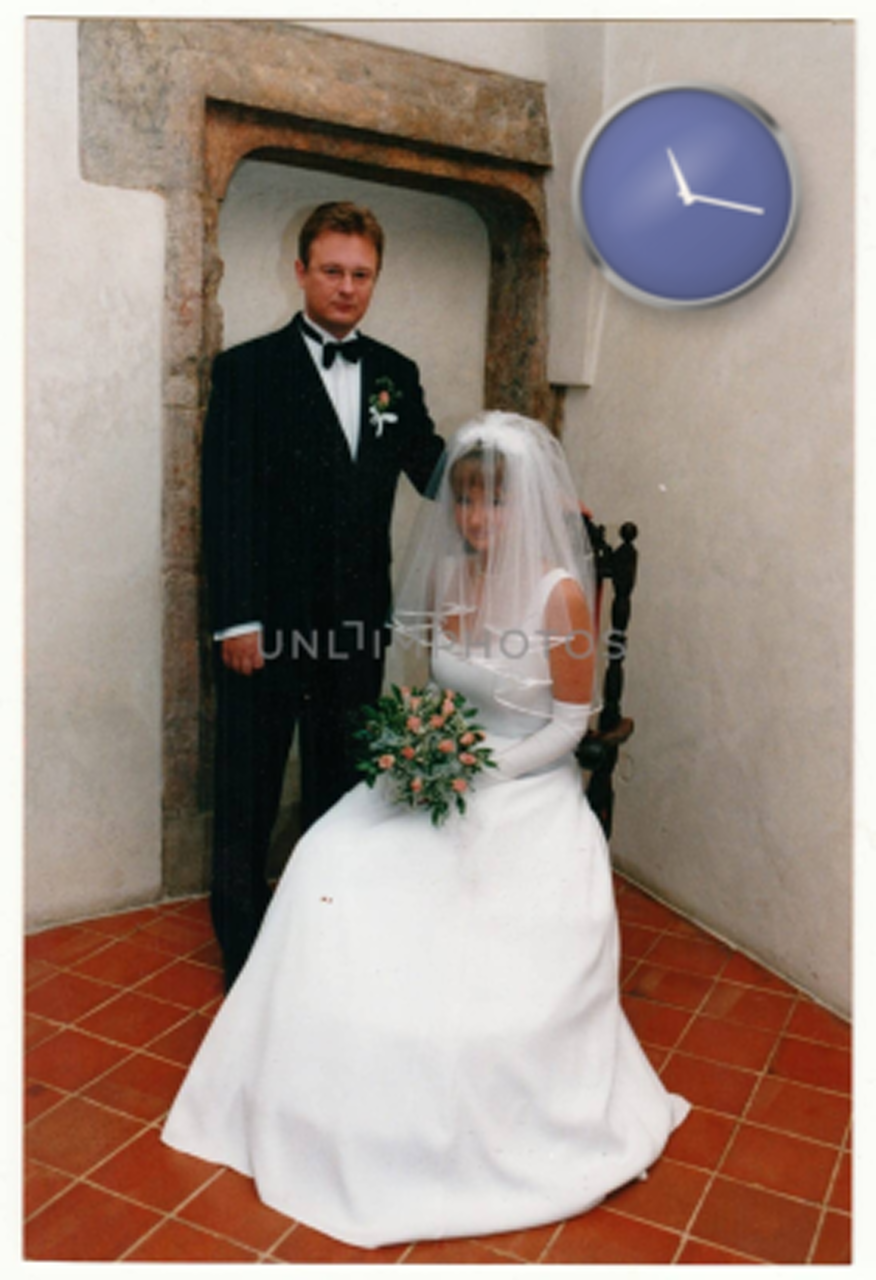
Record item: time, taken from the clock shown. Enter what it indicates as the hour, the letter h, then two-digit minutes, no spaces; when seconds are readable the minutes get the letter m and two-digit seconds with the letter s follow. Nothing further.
11h17
